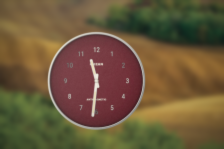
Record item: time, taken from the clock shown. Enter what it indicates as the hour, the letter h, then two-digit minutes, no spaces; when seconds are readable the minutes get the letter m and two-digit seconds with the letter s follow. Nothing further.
11h31
